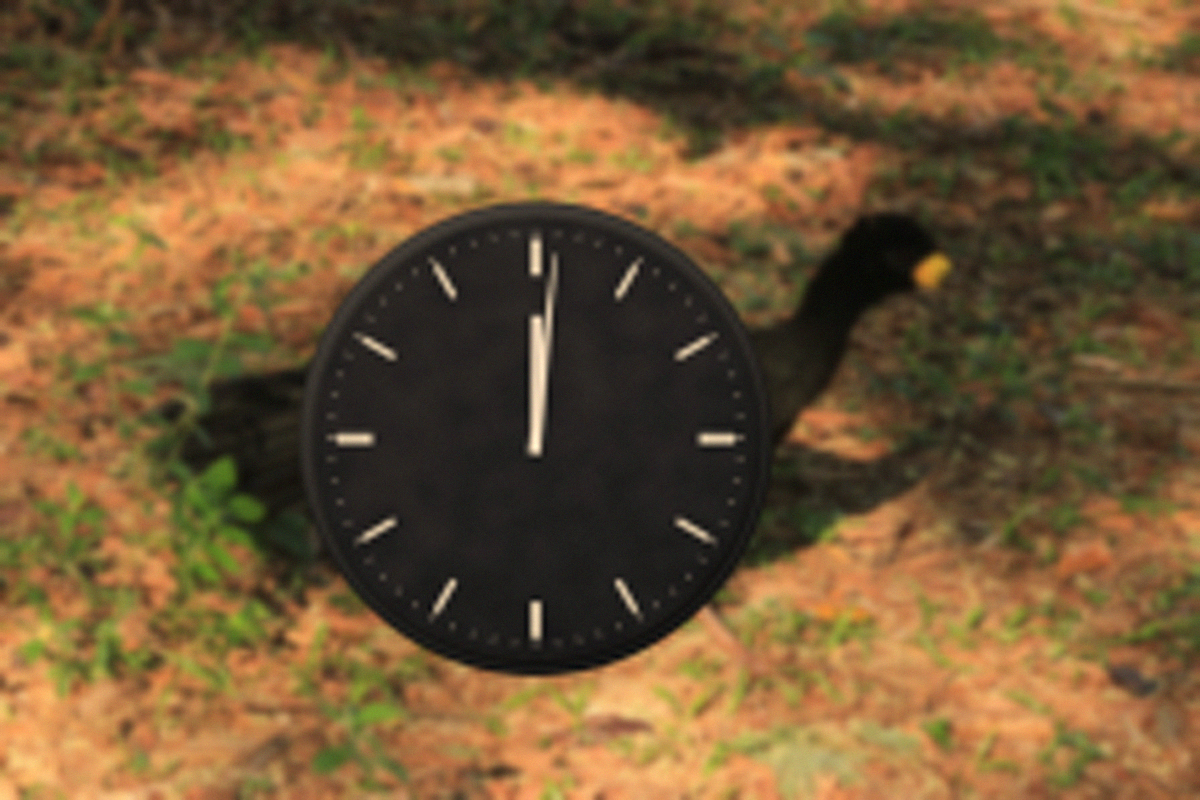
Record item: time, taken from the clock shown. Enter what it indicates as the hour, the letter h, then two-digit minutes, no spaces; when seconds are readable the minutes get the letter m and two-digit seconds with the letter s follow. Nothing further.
12h01
